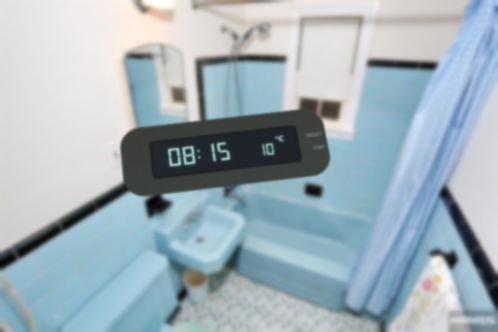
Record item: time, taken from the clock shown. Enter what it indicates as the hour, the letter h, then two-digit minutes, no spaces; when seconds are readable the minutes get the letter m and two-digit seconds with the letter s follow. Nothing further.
8h15
